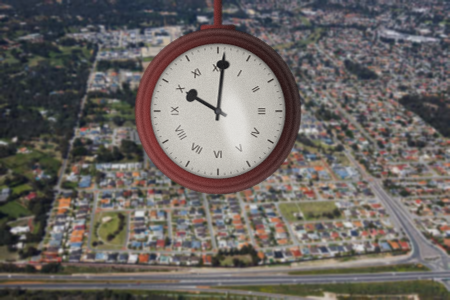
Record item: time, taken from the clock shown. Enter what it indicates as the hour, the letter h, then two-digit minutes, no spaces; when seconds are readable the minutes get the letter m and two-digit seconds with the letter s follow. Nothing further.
10h01
